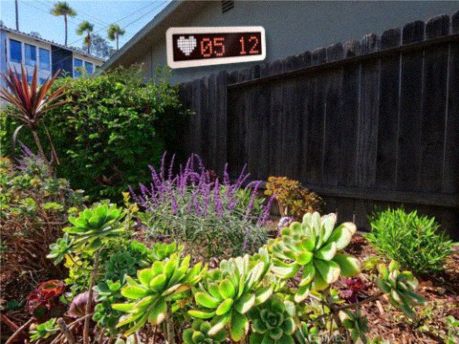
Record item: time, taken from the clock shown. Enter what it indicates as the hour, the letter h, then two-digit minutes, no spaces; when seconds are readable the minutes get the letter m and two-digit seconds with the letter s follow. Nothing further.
5h12
